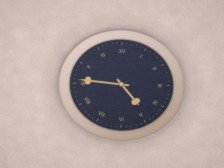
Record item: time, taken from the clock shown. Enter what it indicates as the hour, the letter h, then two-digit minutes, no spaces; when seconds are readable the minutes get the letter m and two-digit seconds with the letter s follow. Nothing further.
4h46
